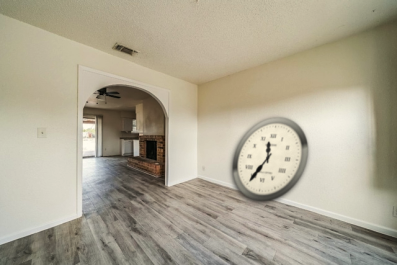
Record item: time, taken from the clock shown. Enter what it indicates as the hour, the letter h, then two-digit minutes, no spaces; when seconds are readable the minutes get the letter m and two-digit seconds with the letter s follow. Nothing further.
11h35
